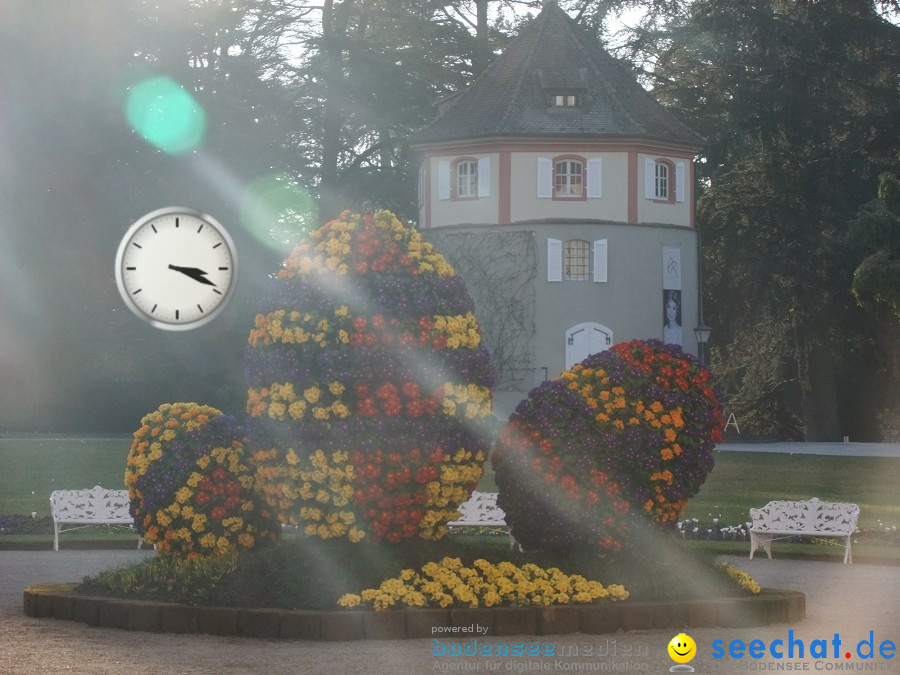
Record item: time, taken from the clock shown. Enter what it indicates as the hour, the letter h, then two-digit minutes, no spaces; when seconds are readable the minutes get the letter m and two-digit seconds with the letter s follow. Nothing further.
3h19
